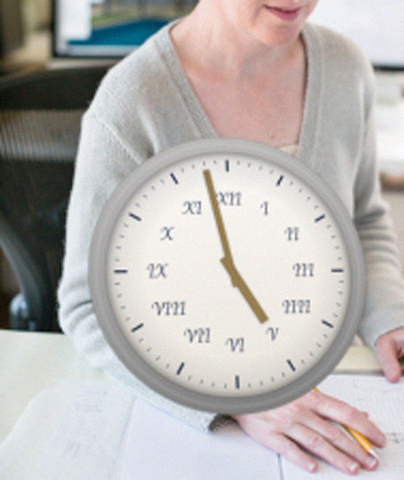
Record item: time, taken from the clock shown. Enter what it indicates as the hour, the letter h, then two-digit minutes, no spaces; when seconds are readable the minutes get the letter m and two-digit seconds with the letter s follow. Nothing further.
4h58
